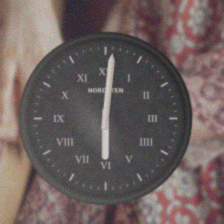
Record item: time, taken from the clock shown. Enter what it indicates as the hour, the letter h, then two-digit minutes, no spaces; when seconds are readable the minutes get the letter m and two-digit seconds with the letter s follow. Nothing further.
6h01
